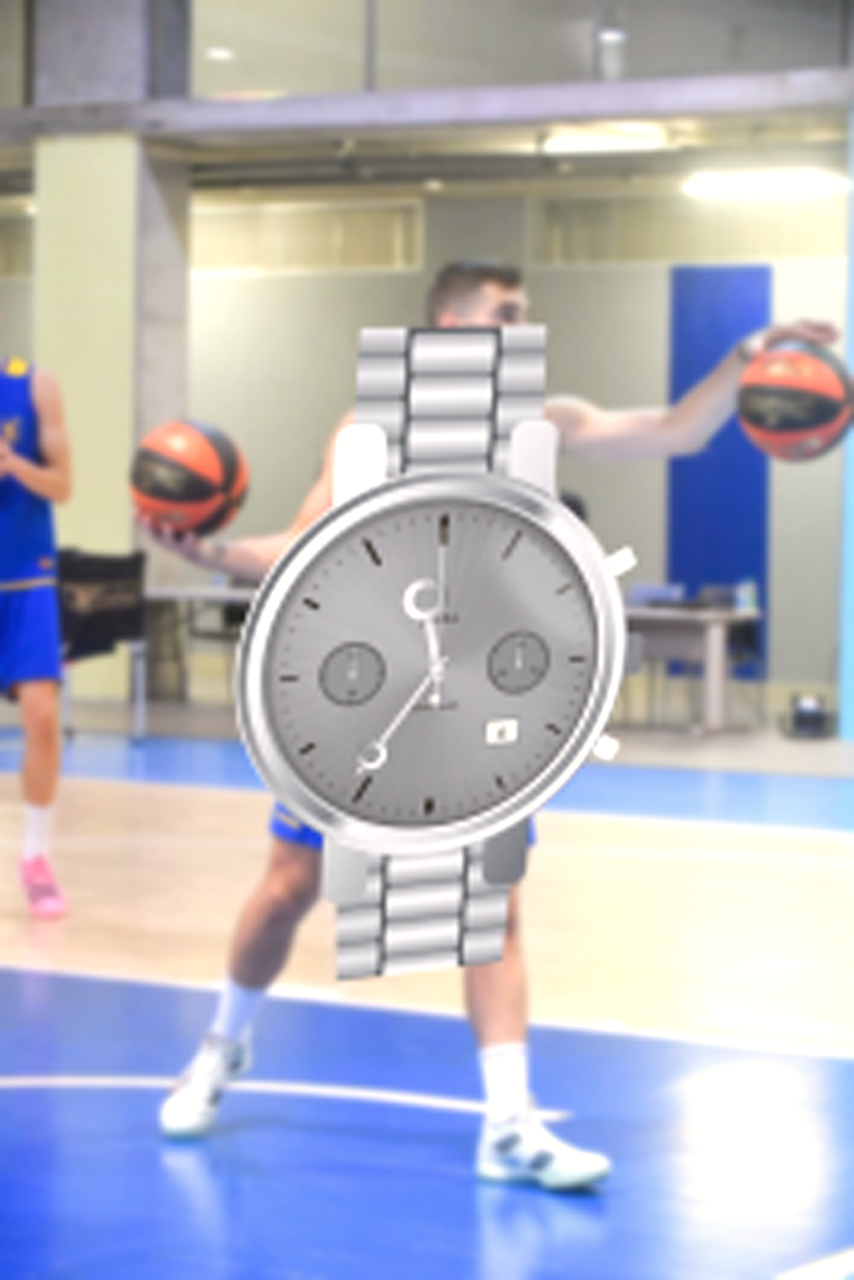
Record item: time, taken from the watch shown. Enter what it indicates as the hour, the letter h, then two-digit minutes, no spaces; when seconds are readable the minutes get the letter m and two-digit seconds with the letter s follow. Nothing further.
11h36
